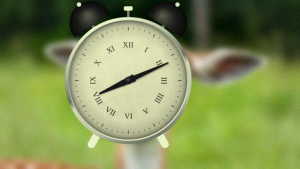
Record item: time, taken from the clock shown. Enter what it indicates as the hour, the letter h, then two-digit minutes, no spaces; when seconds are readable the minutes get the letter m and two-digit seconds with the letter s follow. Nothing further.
8h11
